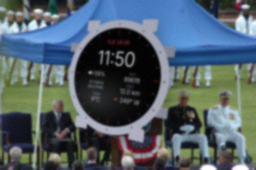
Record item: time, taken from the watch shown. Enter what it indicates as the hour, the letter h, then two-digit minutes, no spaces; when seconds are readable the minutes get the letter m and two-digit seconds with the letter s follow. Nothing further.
11h50
